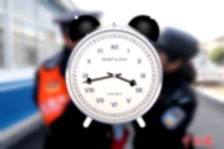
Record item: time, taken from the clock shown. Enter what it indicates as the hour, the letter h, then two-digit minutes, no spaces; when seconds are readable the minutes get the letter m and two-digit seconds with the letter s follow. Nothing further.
3h43
